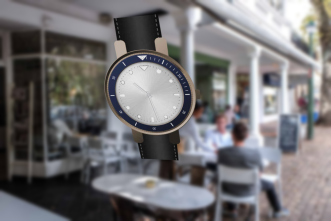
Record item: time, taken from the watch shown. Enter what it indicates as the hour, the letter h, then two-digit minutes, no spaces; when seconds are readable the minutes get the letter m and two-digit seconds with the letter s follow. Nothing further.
10h28
